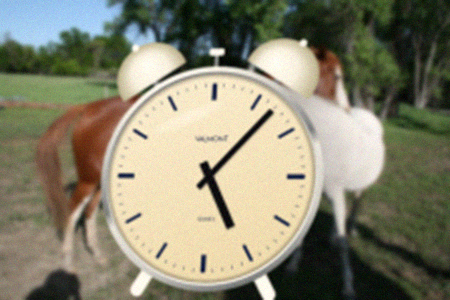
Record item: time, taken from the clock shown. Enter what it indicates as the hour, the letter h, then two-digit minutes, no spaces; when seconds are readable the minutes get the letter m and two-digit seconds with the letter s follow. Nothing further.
5h07
